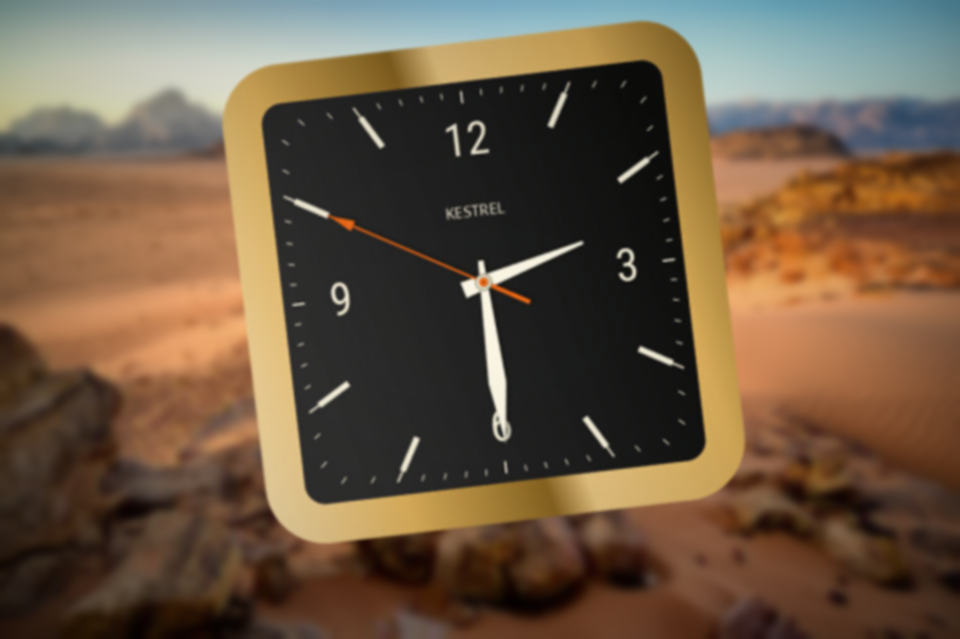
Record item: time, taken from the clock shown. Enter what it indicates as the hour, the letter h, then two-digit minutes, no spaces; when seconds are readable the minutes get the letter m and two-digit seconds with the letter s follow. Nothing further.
2h29m50s
